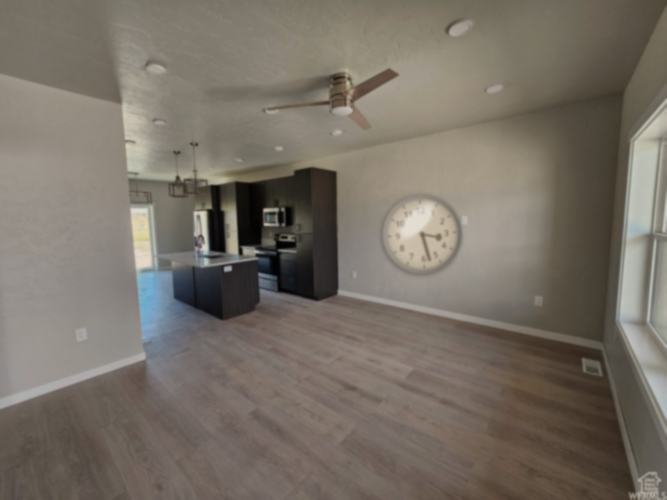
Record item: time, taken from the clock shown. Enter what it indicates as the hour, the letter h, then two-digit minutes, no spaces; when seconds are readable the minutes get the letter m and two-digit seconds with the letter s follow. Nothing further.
3h28
